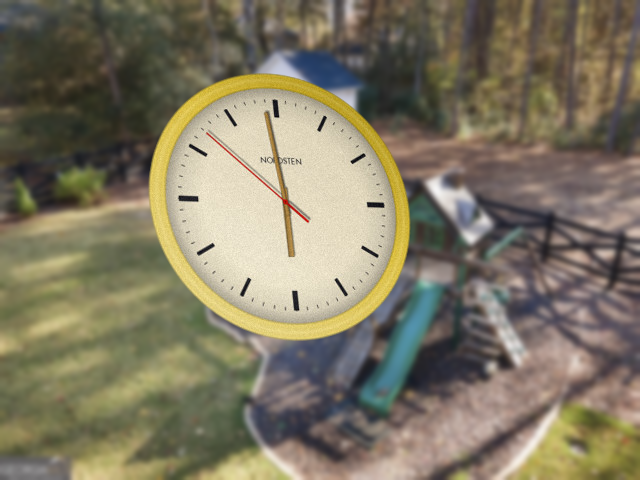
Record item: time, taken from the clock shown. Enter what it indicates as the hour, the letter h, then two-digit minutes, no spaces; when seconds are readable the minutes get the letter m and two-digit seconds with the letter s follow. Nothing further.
5h58m52s
